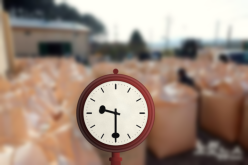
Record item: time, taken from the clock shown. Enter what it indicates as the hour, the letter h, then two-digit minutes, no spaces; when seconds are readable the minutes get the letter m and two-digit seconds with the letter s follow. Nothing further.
9h30
